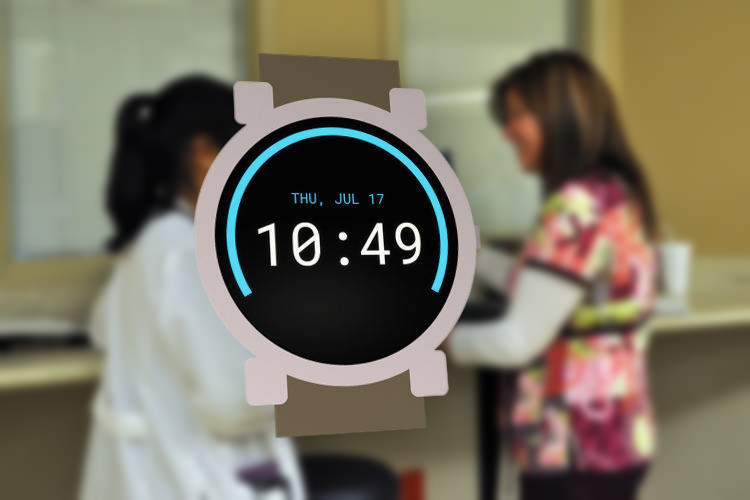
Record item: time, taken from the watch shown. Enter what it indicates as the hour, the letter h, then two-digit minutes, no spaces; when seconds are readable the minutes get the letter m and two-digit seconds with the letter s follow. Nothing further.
10h49
